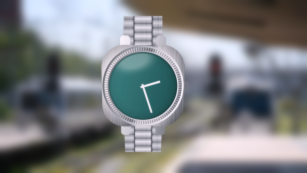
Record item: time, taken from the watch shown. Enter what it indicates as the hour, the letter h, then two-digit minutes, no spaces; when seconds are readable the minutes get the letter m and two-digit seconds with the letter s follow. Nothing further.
2h27
